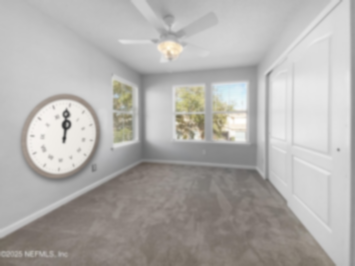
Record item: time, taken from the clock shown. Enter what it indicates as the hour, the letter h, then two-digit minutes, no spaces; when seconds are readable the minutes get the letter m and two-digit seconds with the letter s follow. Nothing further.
11h59
